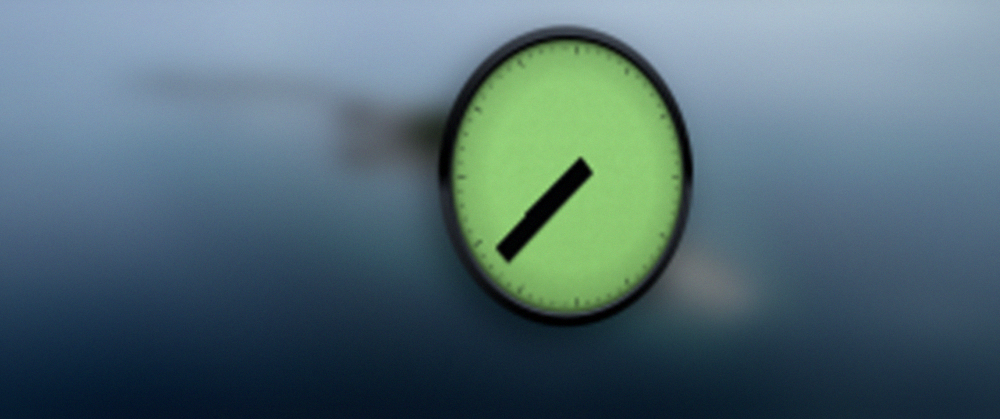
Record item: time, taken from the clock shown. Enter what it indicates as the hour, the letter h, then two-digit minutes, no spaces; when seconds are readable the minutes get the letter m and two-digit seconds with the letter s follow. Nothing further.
7h38
